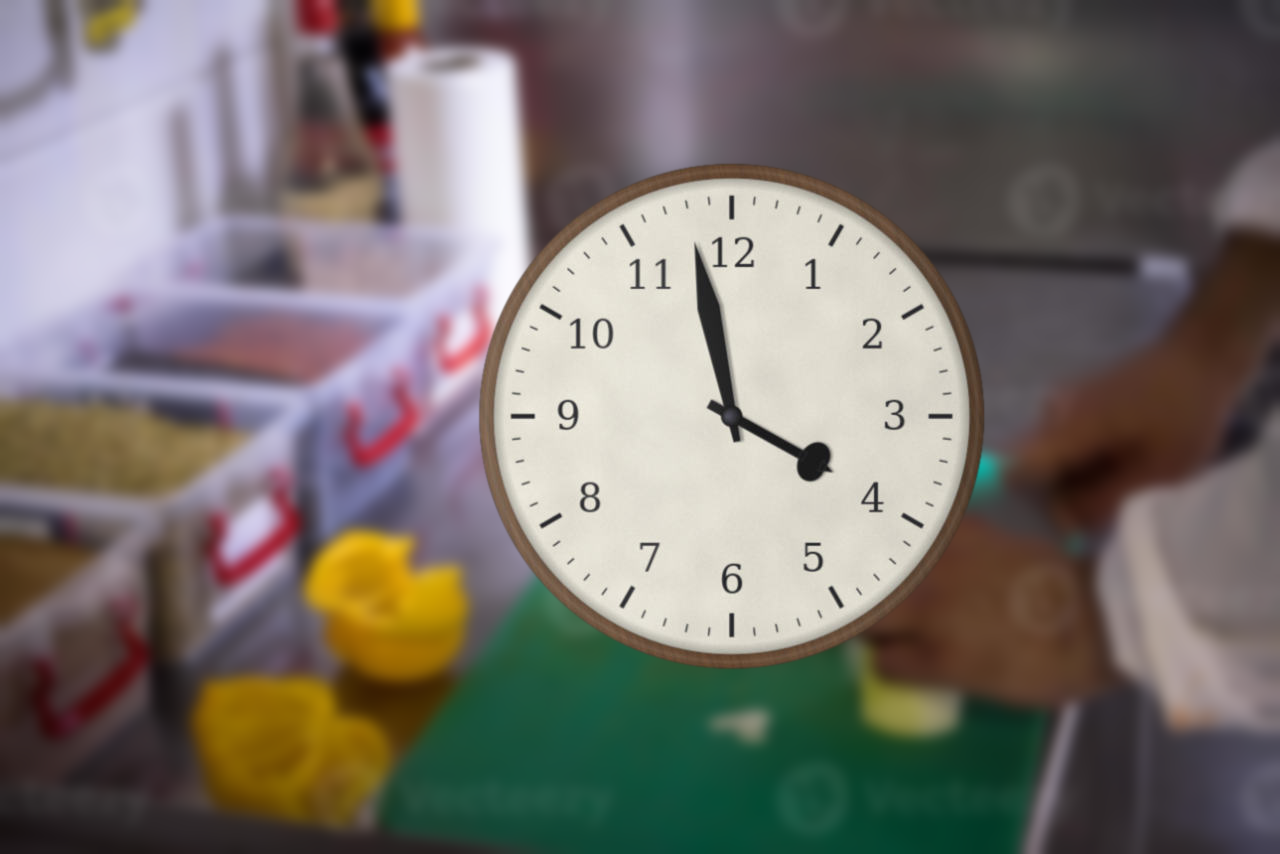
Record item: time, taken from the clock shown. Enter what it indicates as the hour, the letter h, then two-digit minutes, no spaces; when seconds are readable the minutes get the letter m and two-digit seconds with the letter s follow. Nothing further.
3h58
